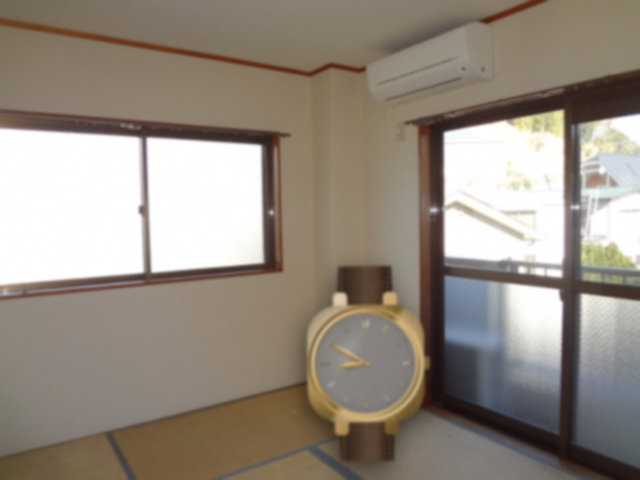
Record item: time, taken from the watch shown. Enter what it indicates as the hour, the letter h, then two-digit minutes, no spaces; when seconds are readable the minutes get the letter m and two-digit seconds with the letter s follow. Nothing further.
8h50
